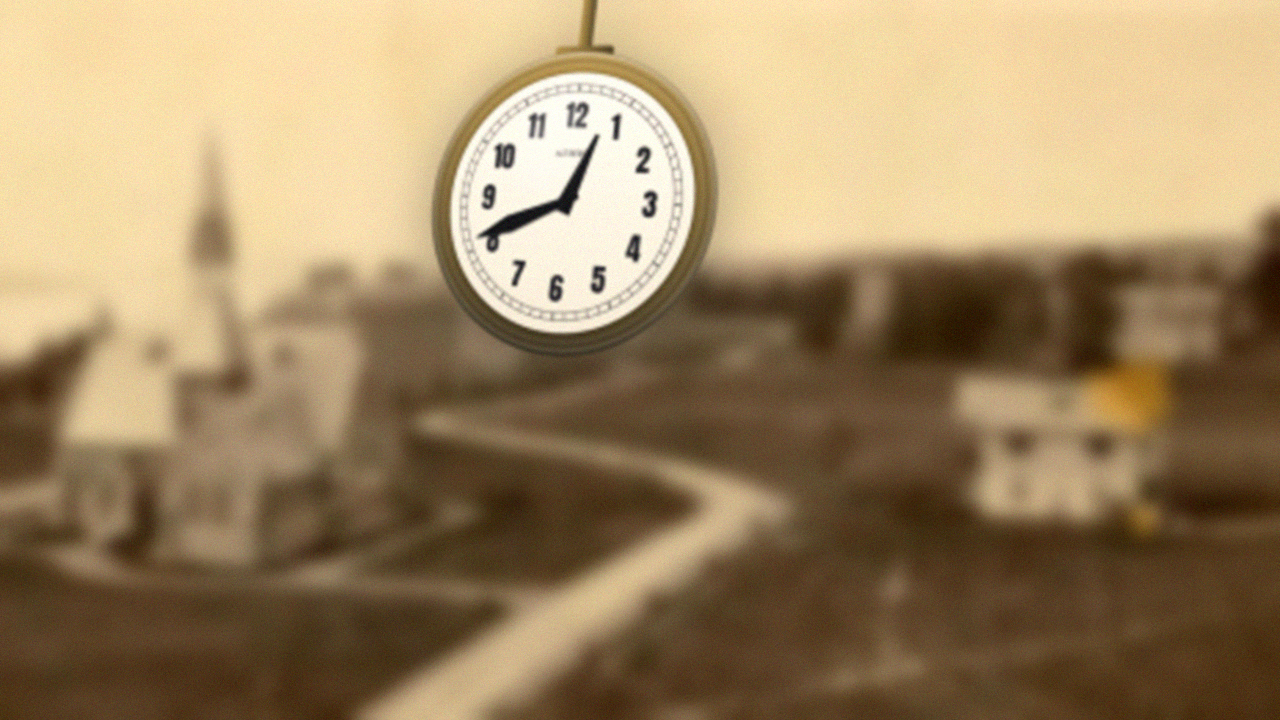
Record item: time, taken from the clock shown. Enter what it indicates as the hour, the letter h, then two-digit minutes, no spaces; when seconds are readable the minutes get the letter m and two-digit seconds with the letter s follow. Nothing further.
12h41
